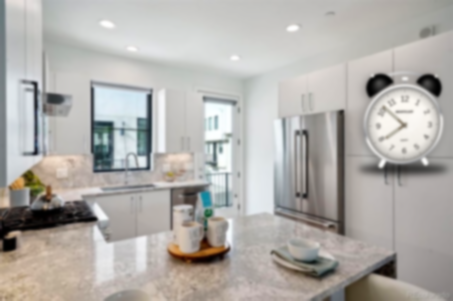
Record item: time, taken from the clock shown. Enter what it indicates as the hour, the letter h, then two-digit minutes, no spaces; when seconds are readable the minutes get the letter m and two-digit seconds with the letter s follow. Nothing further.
7h52
